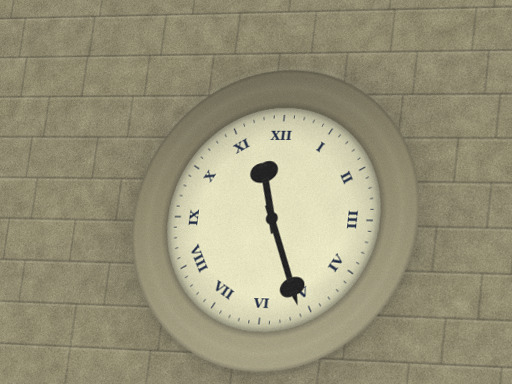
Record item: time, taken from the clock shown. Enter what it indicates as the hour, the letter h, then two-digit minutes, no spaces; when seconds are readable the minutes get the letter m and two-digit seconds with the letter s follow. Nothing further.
11h26
